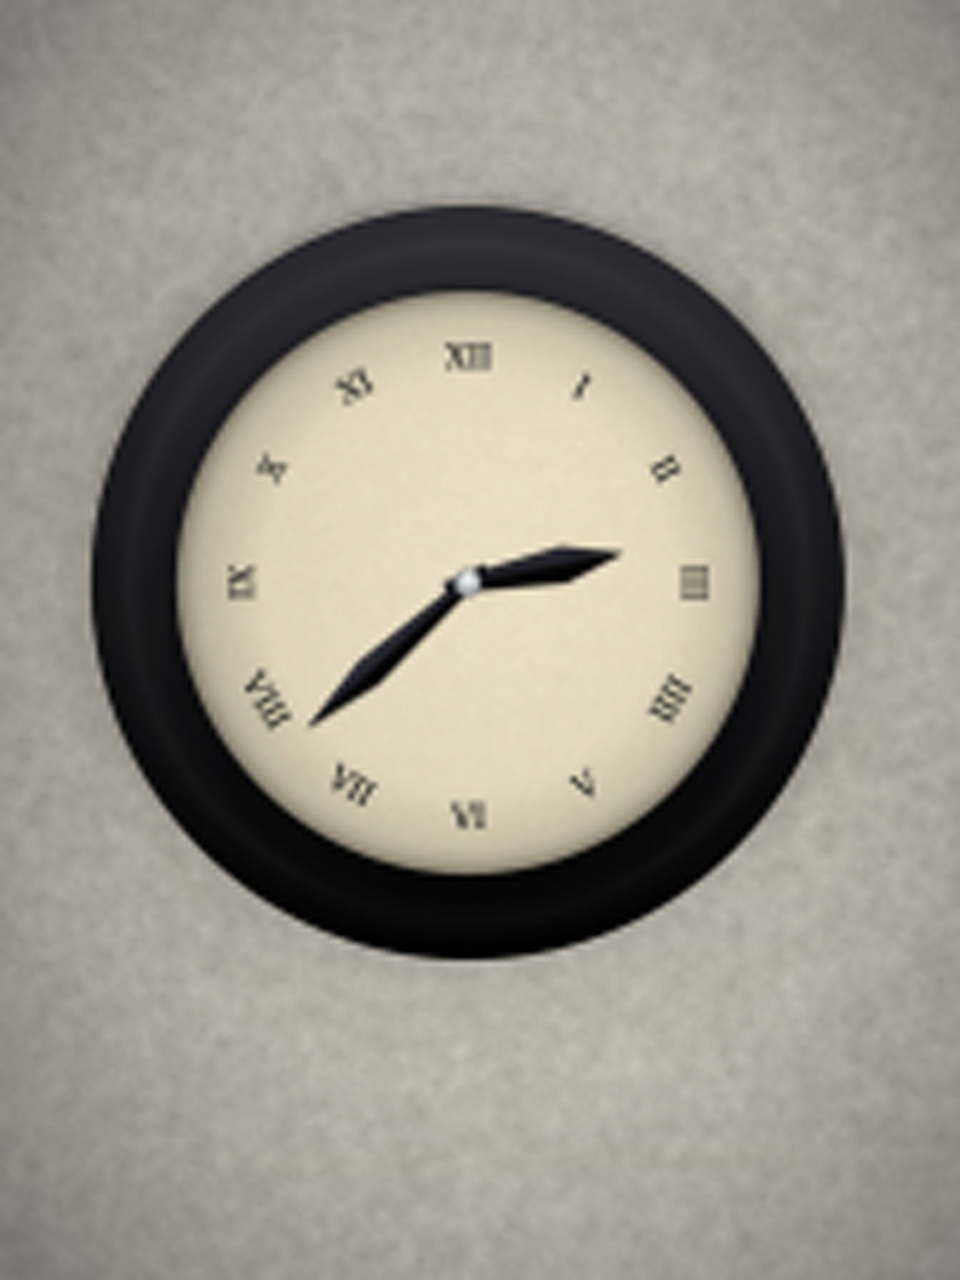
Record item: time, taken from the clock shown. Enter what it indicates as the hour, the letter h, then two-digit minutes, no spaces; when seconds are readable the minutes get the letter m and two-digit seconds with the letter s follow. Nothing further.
2h38
